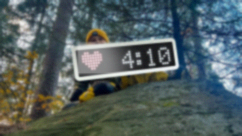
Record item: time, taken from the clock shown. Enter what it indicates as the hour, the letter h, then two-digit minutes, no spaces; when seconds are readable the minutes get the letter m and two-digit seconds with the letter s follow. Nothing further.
4h10
